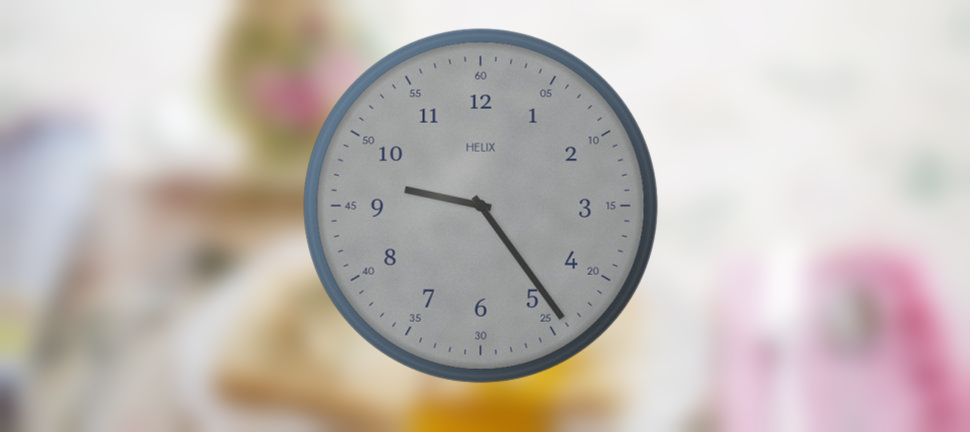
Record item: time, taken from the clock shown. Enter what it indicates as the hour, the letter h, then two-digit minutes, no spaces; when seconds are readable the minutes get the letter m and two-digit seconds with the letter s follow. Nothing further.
9h24
